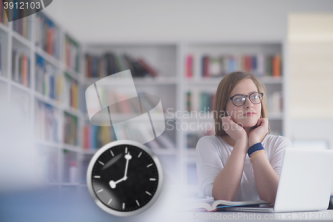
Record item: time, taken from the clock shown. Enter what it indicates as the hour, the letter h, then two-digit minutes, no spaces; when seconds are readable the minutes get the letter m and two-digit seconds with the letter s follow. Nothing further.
8h01
